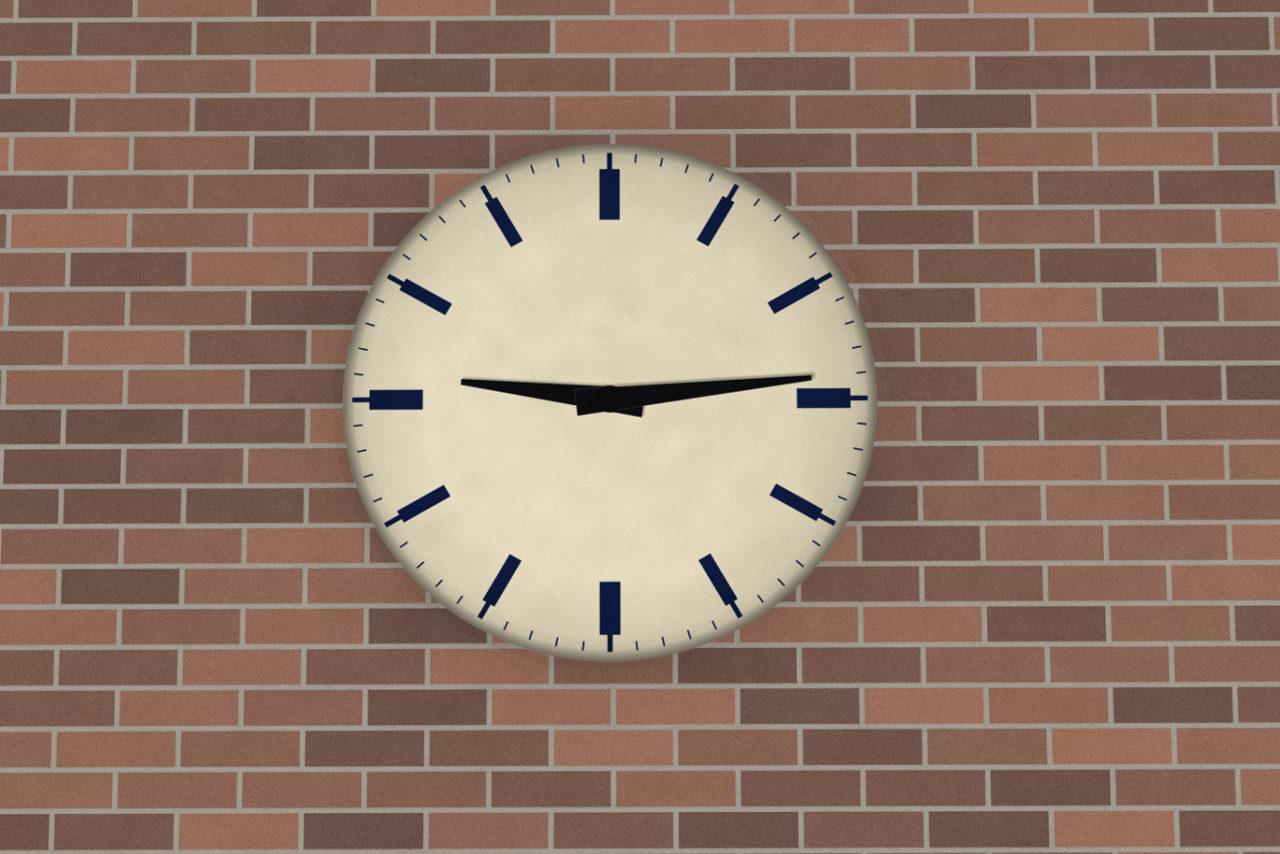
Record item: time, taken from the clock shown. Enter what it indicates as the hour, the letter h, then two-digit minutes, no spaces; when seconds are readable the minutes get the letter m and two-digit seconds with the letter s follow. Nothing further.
9h14
